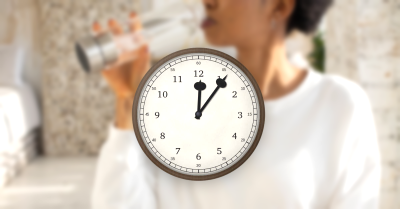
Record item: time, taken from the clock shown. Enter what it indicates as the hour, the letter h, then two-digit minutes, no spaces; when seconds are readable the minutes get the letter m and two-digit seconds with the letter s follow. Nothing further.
12h06
